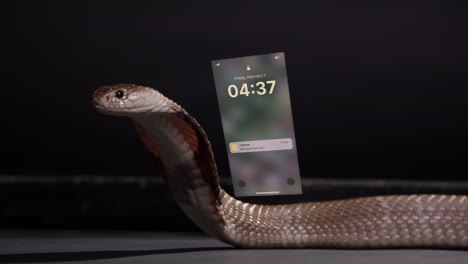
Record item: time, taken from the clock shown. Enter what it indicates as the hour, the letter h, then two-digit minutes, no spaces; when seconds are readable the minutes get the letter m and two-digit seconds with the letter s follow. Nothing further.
4h37
